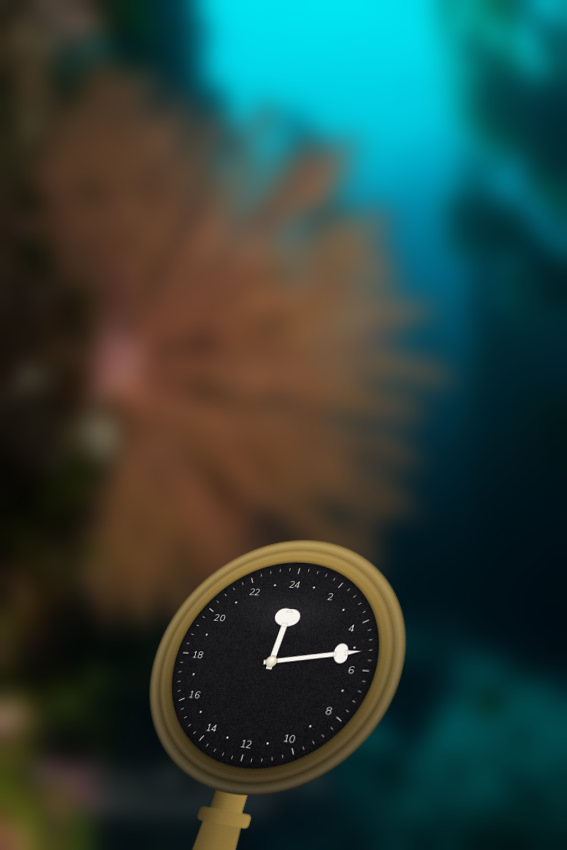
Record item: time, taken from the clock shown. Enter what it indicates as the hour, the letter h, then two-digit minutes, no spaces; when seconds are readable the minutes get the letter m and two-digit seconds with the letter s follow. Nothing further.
0h13
